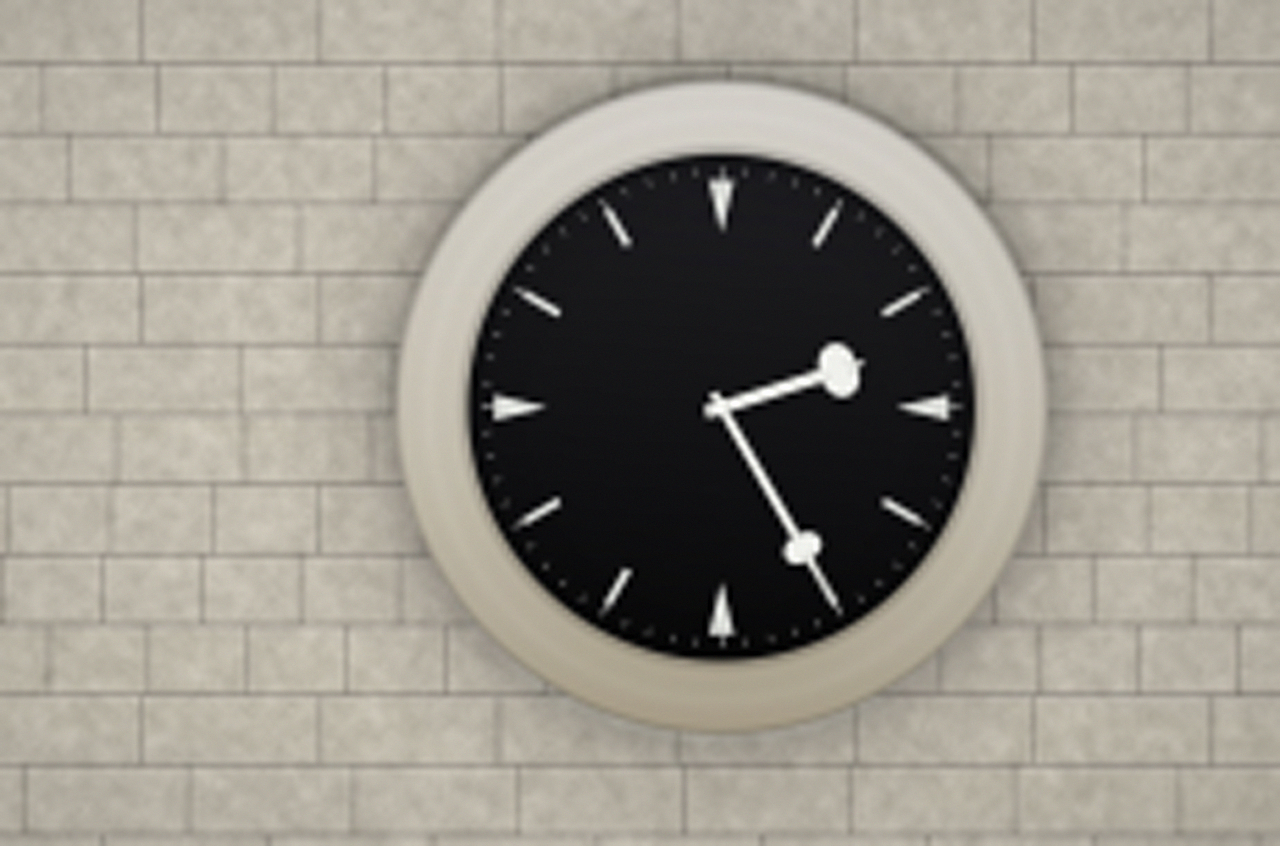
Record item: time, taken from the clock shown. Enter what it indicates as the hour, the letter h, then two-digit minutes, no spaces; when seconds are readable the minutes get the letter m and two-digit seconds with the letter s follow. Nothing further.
2h25
